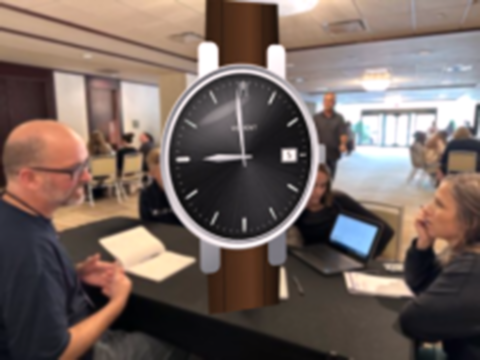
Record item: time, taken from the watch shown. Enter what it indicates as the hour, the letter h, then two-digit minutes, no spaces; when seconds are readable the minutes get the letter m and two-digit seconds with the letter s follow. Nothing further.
8h59
